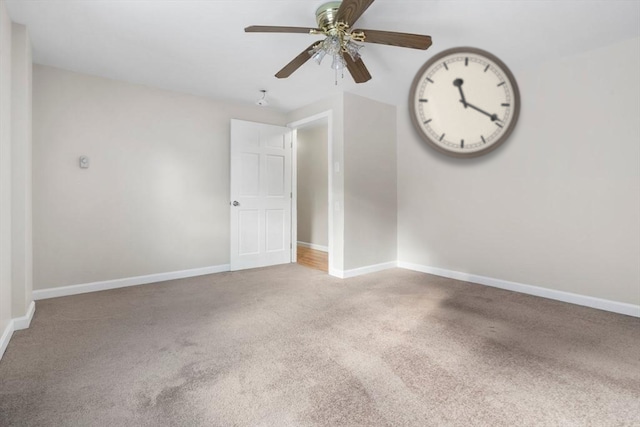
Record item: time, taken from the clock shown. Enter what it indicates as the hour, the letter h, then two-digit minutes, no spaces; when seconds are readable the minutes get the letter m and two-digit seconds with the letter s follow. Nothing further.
11h19
